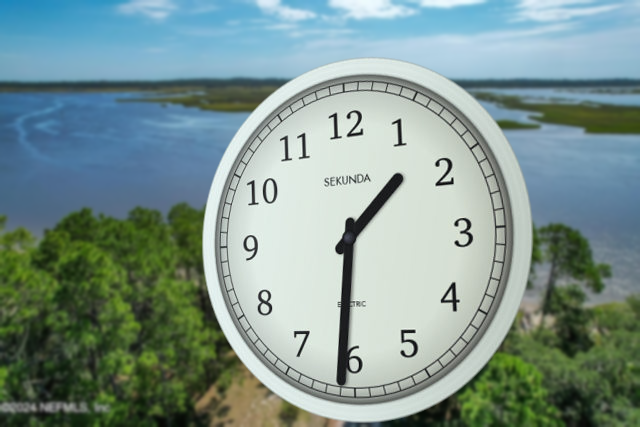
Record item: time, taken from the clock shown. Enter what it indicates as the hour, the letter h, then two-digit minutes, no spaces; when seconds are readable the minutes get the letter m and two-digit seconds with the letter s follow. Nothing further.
1h31
